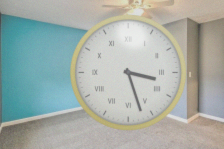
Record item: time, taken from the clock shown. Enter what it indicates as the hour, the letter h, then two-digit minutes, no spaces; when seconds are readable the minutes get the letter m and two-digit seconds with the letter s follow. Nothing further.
3h27
